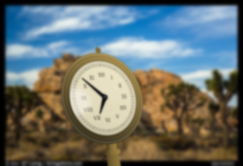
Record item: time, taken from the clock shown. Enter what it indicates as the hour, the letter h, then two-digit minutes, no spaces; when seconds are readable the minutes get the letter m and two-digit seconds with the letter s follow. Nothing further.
6h52
